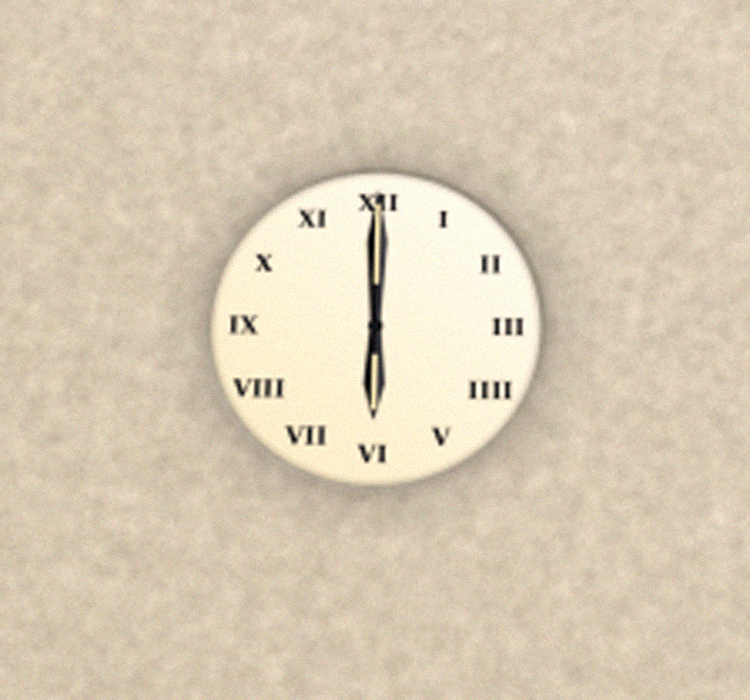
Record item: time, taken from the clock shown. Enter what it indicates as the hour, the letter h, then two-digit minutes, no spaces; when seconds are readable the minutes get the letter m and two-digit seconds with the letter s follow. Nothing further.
6h00
